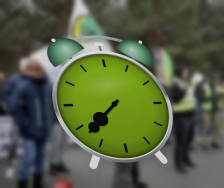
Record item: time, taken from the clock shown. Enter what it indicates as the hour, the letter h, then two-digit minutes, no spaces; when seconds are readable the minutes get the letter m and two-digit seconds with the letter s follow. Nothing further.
7h38
